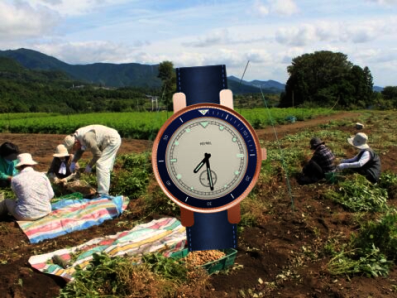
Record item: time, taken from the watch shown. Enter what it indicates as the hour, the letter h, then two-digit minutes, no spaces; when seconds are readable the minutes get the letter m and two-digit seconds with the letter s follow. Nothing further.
7h29
